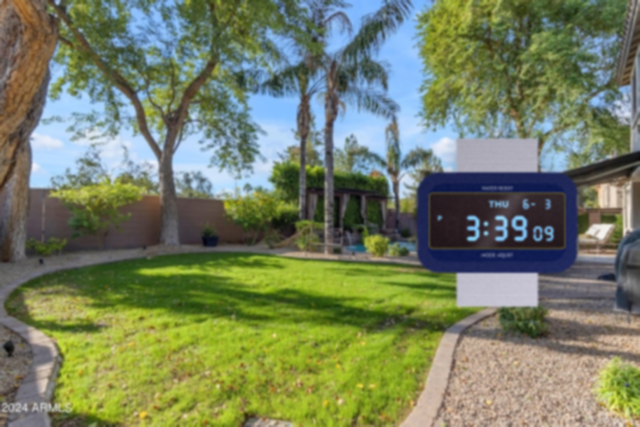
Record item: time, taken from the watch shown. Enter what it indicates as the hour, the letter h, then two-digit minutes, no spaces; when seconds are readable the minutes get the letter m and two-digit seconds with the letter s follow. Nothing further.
3h39m09s
